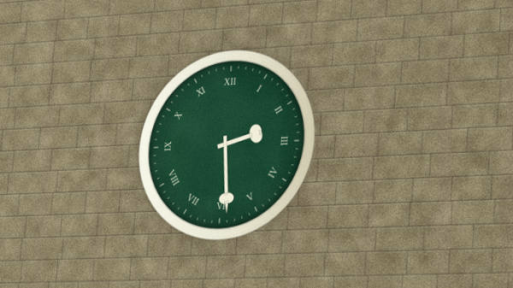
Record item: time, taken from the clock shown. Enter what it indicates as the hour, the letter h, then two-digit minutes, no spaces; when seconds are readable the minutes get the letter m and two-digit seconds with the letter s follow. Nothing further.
2h29
